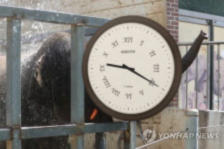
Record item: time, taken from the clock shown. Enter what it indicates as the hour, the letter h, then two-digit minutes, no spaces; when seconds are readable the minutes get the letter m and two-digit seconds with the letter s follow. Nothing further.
9h20
